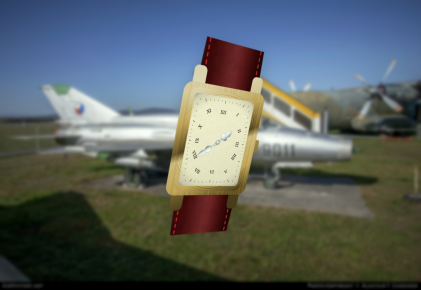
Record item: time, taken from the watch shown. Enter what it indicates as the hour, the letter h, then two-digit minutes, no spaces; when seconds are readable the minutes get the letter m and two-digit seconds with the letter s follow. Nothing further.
1h39
